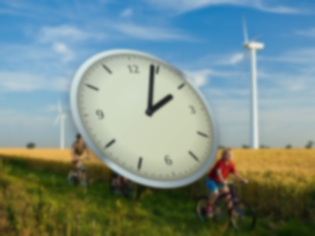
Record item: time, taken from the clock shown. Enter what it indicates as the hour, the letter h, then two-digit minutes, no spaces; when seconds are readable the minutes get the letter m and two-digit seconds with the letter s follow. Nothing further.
2h04
